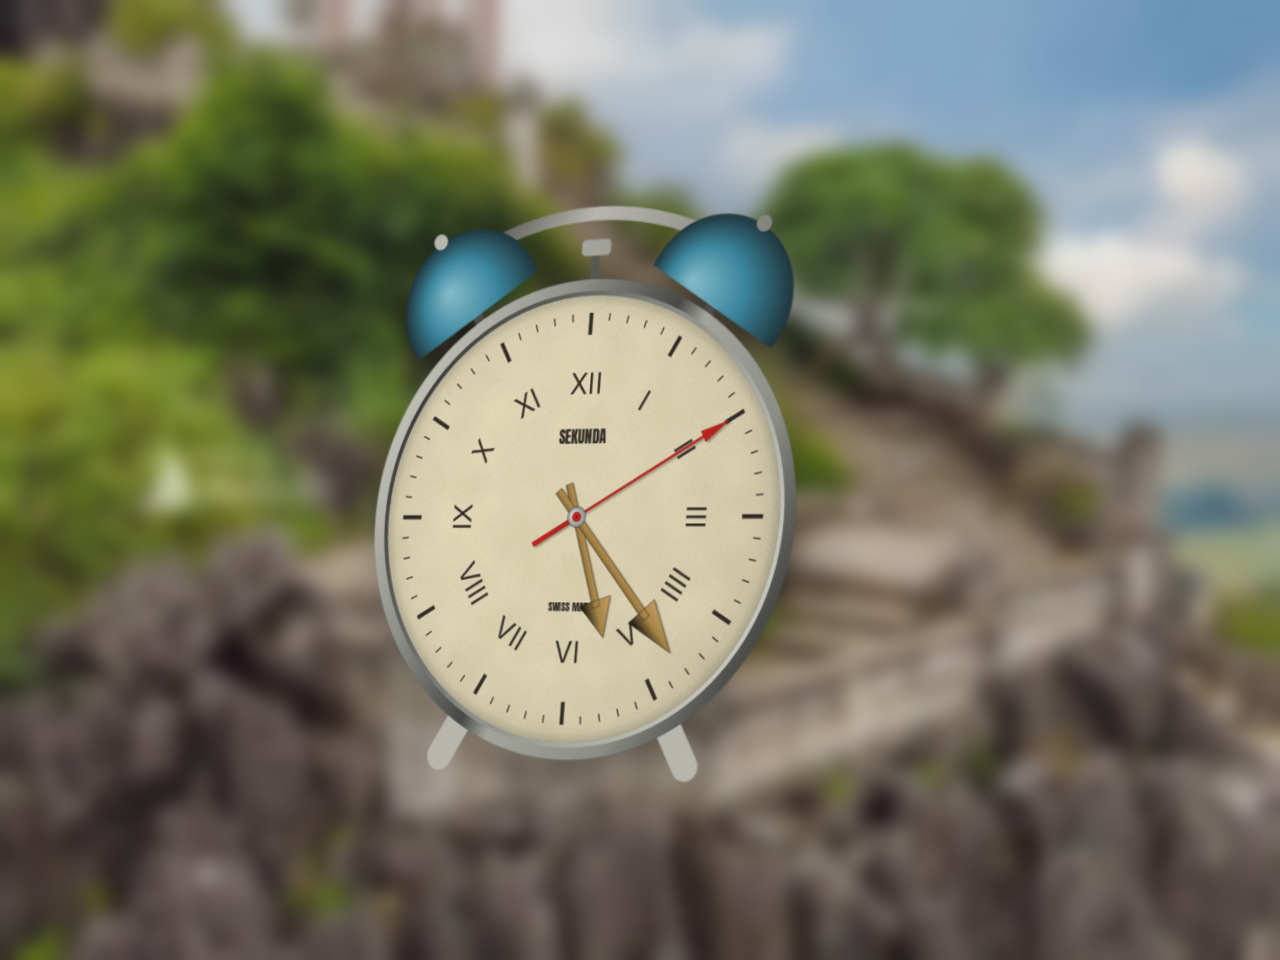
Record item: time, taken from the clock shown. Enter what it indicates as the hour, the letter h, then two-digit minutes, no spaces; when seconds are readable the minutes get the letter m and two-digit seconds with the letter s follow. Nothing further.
5h23m10s
